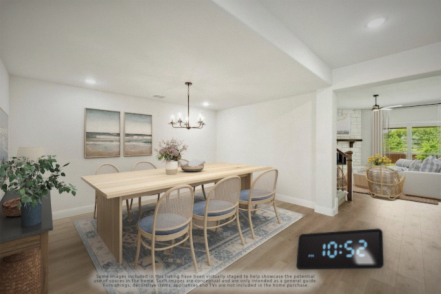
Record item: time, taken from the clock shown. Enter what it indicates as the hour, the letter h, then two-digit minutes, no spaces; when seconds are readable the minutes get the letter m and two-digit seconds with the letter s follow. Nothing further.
10h52
